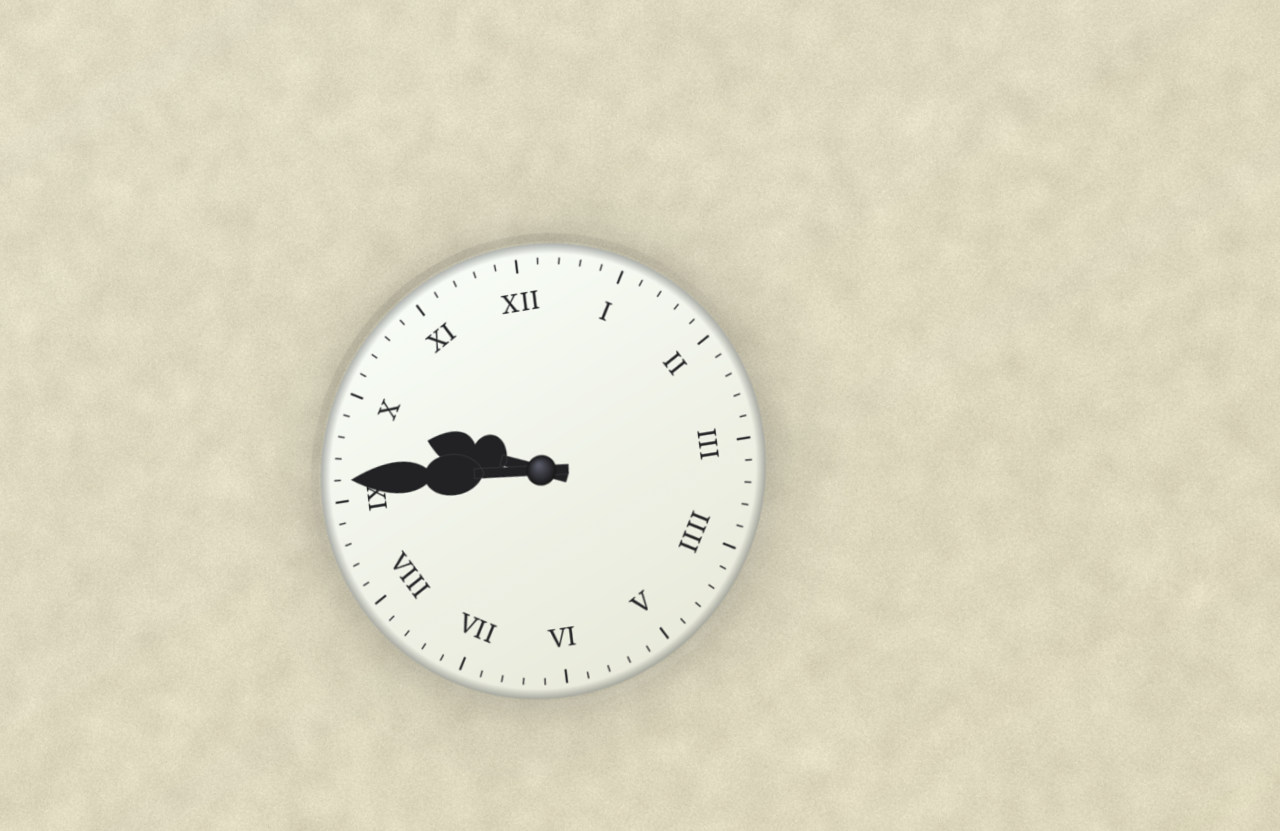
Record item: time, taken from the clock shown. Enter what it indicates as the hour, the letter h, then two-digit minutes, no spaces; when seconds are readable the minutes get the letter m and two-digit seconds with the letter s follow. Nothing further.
9h46
